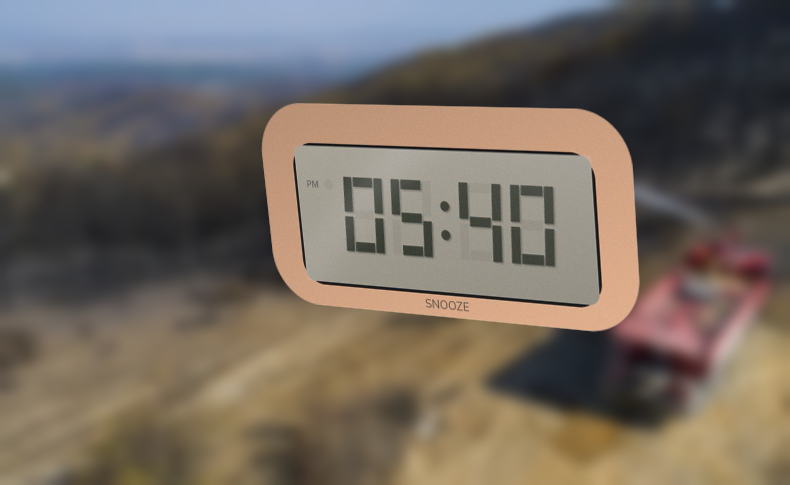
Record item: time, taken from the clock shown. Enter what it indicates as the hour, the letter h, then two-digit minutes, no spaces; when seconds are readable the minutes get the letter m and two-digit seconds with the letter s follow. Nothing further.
5h40
